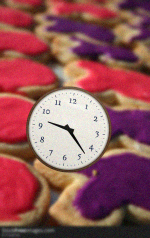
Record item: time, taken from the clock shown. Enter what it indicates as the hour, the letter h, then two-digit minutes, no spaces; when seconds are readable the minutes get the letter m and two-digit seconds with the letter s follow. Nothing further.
9h23
